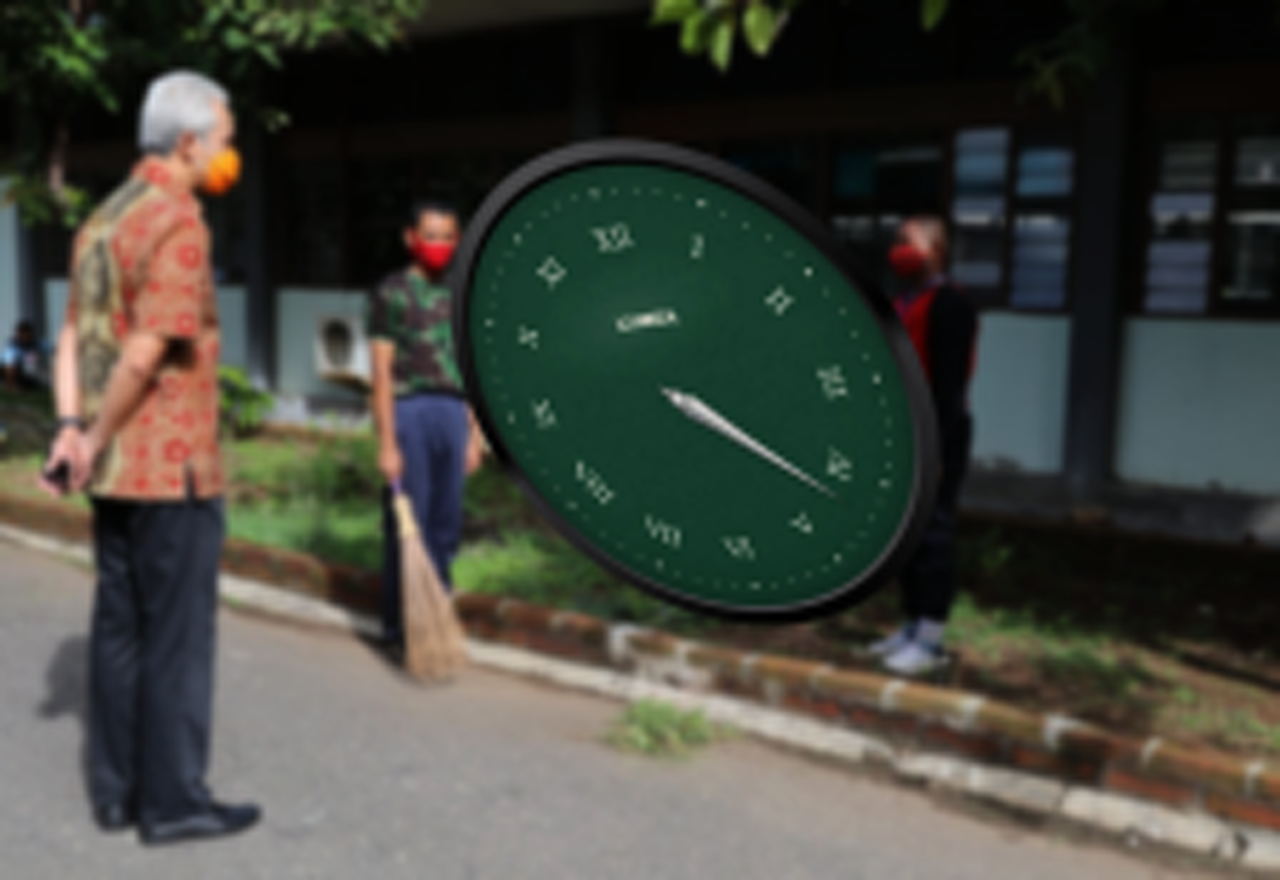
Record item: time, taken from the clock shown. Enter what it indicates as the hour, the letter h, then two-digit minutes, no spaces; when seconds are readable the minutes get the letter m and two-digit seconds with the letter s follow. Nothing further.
4h22
